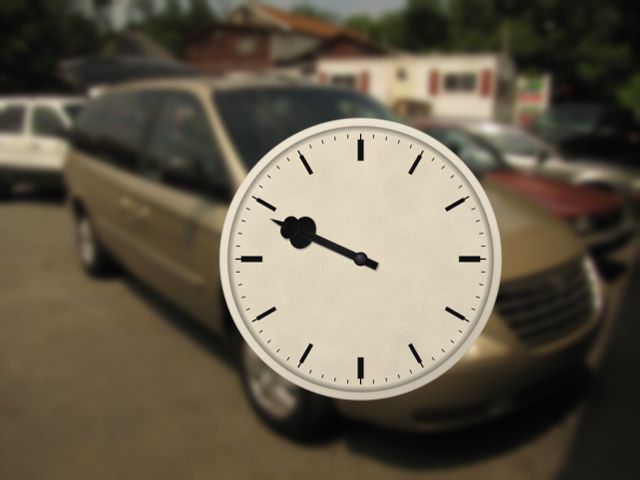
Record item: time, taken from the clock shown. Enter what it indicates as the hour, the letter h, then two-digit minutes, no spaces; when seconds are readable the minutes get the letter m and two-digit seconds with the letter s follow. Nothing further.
9h49
